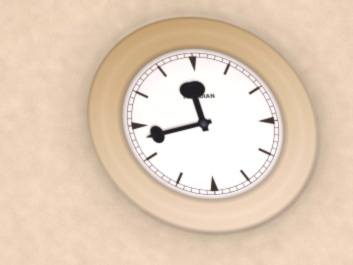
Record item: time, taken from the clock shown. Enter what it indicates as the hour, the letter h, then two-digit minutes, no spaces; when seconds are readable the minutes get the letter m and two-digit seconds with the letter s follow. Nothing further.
11h43
